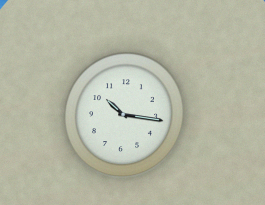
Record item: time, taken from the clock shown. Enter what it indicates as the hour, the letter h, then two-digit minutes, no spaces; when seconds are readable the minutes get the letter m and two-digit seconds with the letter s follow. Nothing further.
10h16
